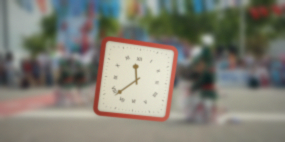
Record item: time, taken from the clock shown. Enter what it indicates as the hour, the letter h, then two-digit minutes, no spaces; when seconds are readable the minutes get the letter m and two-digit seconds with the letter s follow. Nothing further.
11h38
